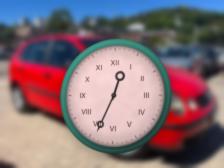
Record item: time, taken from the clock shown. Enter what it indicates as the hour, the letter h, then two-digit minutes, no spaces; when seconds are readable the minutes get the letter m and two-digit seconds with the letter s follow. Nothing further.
12h34
